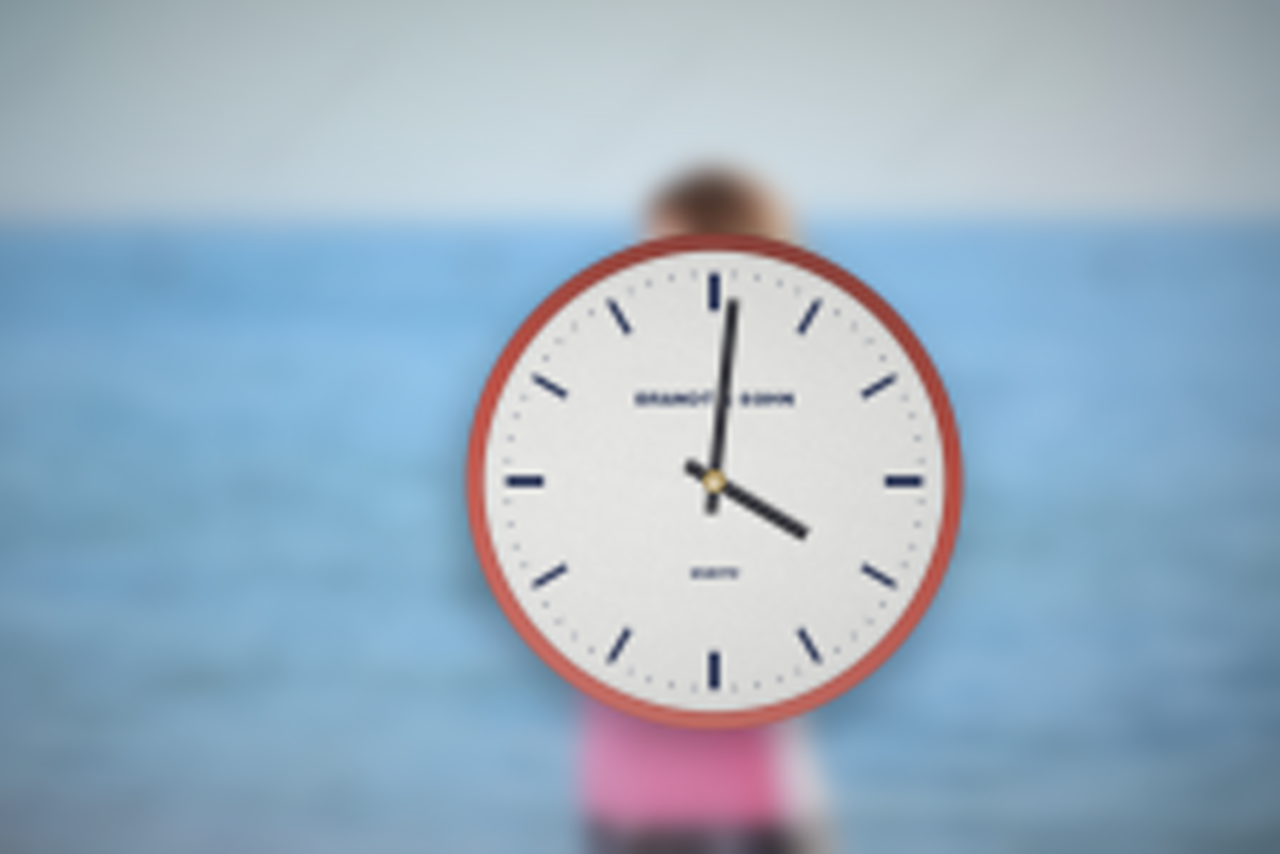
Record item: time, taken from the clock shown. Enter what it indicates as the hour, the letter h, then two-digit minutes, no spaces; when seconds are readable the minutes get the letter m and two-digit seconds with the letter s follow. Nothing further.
4h01
